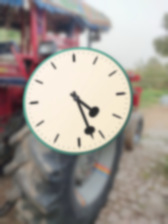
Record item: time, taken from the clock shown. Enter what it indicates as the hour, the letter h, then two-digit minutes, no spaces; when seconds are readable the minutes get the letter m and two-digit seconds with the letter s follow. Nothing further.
4h27
